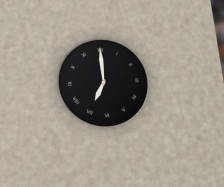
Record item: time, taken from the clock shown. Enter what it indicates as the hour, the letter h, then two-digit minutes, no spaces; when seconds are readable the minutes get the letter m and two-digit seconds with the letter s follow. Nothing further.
7h00
